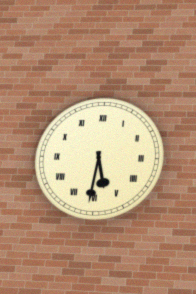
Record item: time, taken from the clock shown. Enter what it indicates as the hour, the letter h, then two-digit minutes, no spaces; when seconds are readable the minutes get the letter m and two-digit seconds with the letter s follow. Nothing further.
5h31
